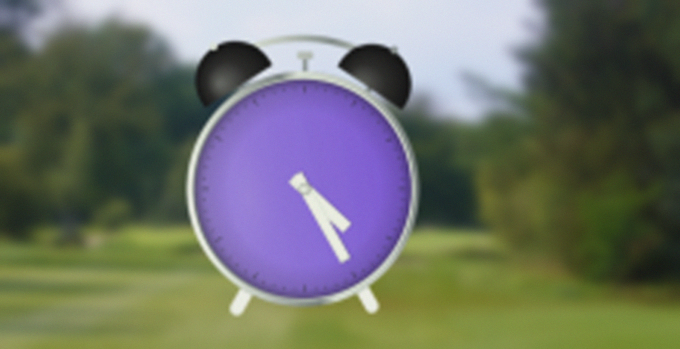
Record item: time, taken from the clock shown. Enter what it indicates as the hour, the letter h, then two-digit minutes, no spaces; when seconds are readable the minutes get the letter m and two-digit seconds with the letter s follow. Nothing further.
4h25
